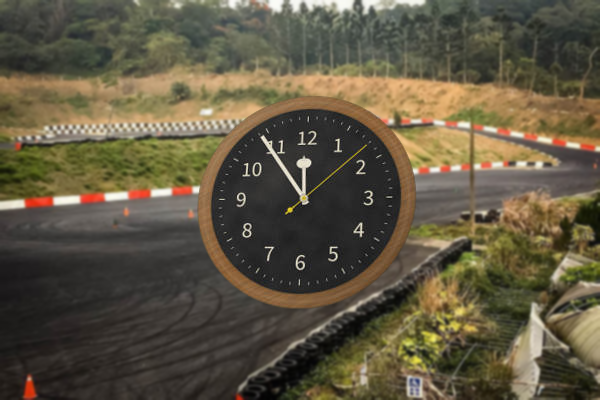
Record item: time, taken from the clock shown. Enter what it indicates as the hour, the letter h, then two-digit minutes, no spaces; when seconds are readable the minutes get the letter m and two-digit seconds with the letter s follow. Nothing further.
11h54m08s
